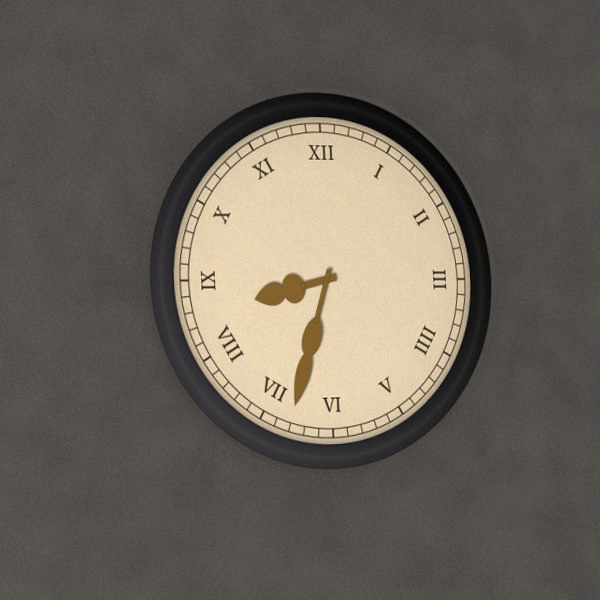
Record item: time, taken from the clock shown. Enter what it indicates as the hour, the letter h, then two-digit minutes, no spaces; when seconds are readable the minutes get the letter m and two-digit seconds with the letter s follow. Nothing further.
8h33
